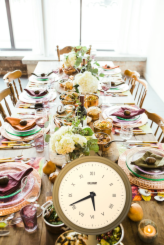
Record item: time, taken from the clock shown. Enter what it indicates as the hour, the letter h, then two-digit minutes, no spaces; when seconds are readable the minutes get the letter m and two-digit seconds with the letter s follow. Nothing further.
5h41
